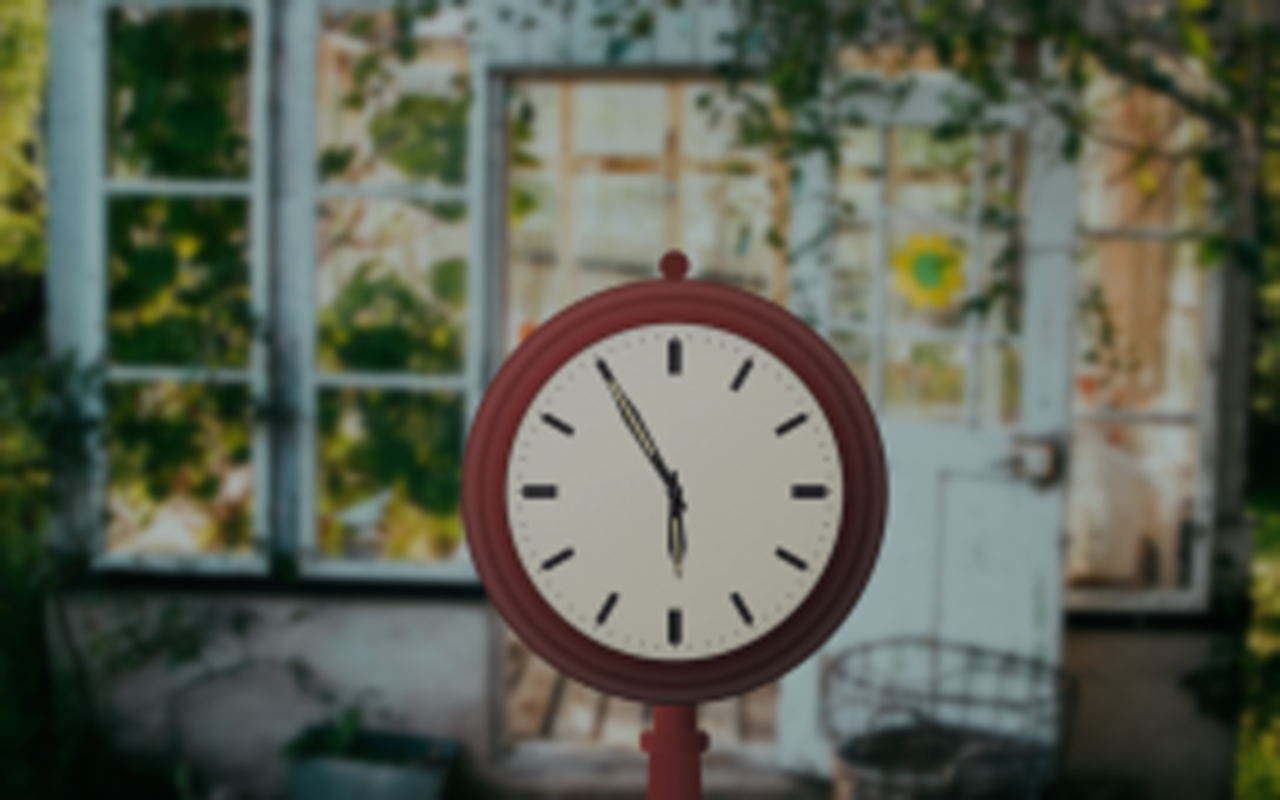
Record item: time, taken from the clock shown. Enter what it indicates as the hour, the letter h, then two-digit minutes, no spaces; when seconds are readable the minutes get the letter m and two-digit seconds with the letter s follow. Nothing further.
5h55
